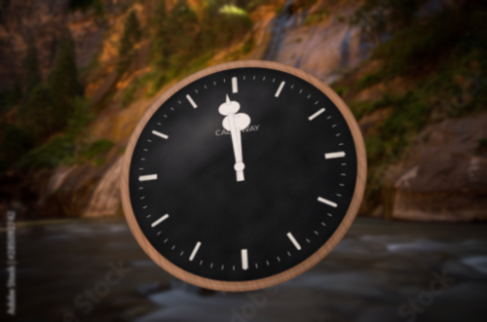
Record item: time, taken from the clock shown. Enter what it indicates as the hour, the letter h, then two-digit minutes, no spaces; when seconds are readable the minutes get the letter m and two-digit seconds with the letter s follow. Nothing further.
11h59
